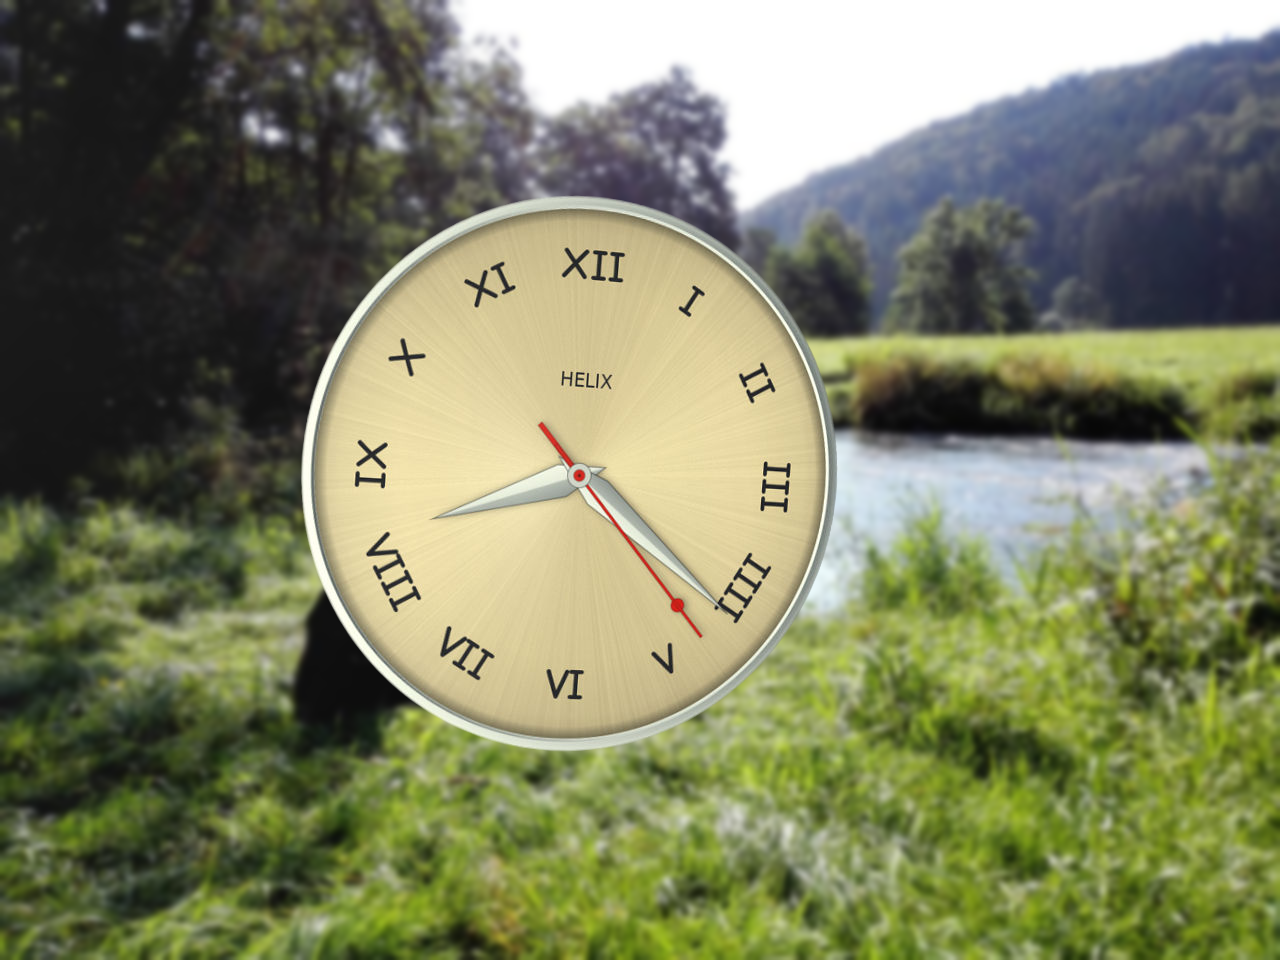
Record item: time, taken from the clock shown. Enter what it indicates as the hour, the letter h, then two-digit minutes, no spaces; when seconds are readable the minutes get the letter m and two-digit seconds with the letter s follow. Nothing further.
8h21m23s
